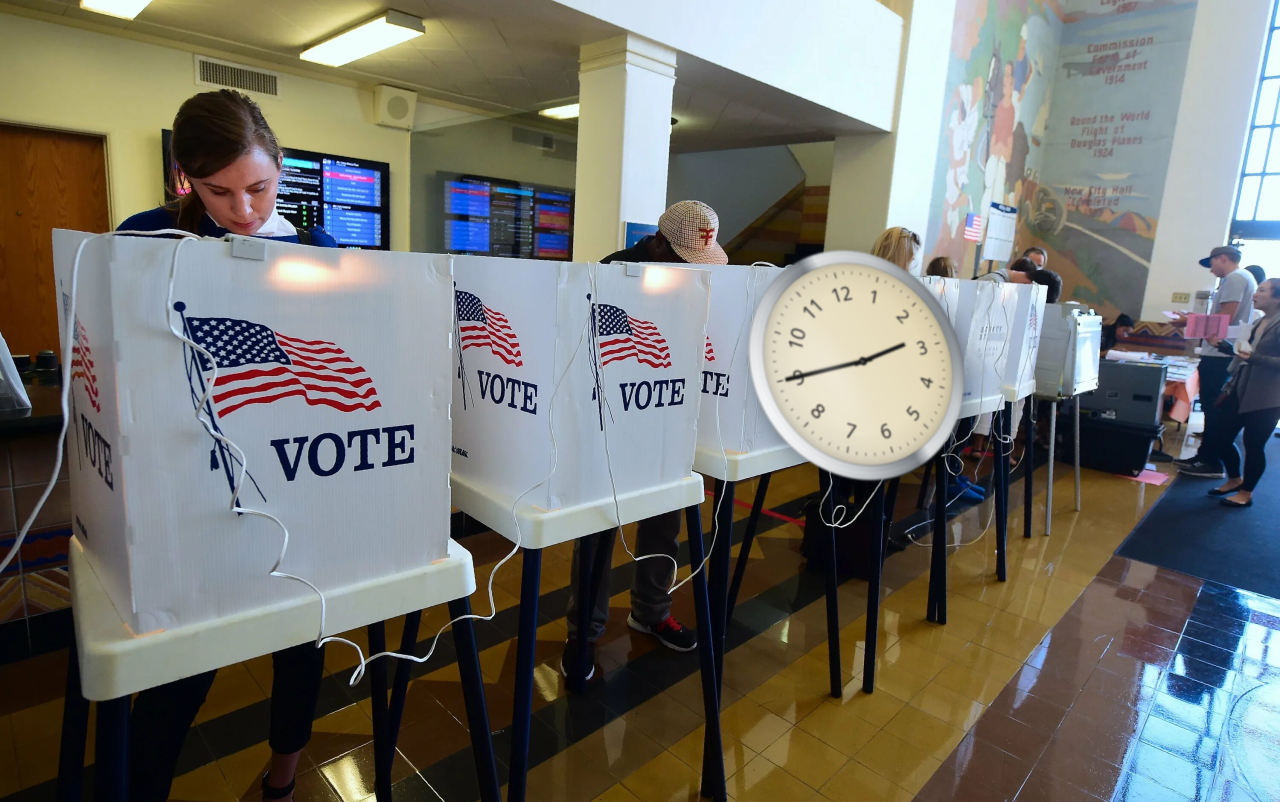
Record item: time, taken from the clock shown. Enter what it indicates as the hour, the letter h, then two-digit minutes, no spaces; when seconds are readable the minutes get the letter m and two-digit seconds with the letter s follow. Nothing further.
2h45
